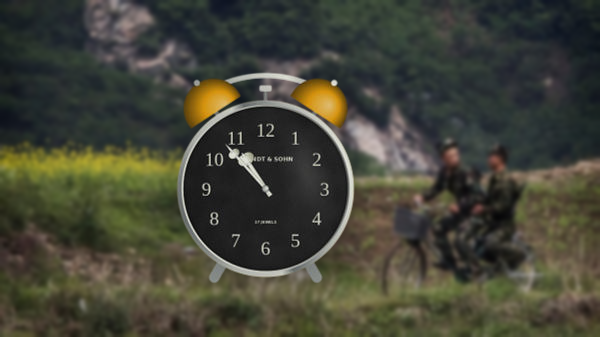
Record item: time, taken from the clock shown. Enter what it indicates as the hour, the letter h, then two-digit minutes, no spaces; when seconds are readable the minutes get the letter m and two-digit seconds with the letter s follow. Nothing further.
10h53
